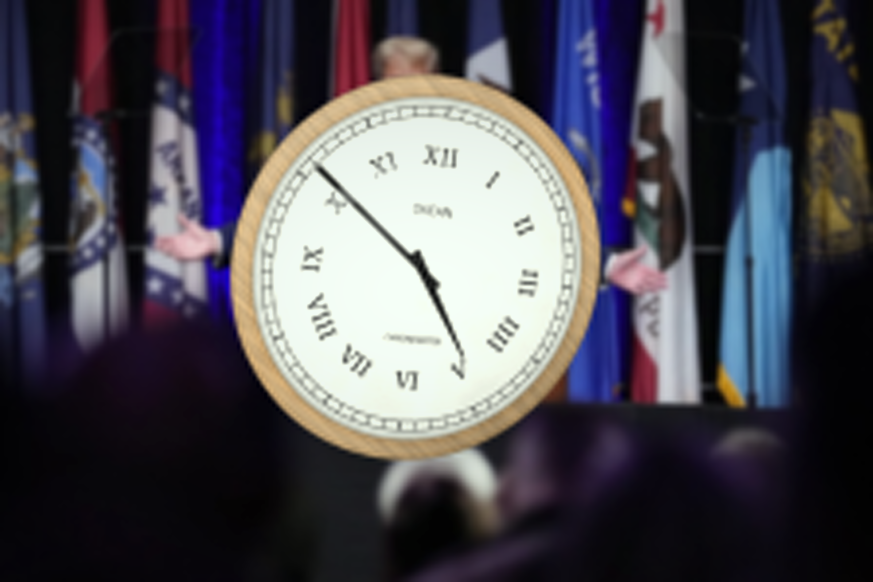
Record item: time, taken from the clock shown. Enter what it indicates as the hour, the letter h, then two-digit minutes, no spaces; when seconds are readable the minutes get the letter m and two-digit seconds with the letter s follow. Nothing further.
4h51
